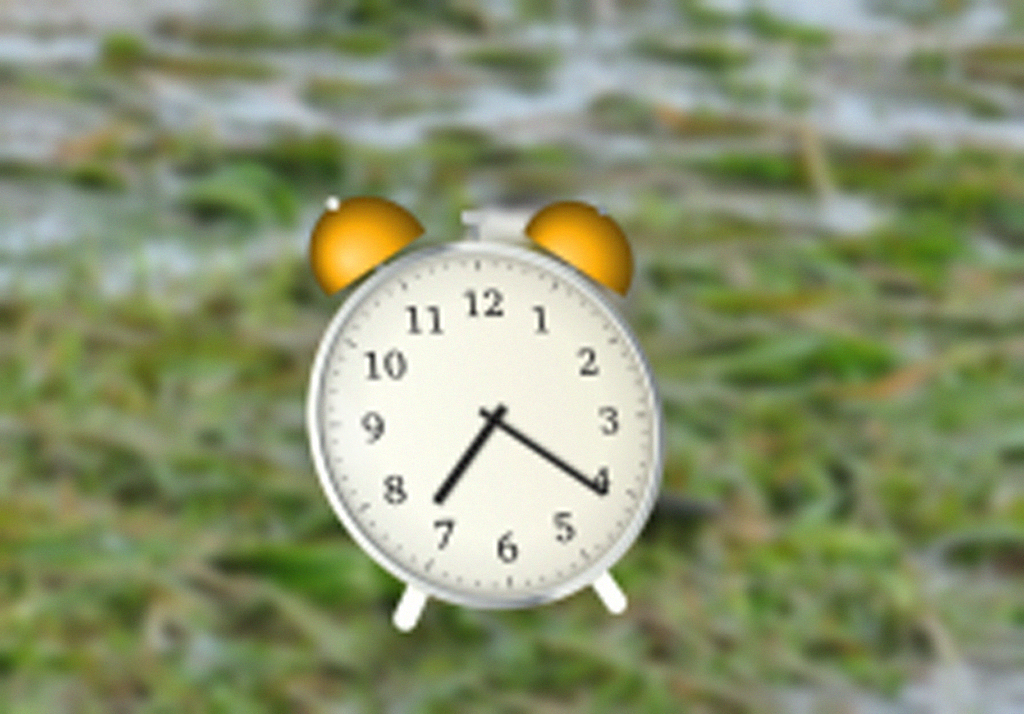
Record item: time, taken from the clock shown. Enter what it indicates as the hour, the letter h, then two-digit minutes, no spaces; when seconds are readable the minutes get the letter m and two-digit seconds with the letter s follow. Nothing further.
7h21
